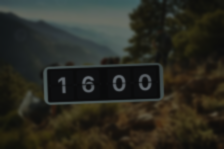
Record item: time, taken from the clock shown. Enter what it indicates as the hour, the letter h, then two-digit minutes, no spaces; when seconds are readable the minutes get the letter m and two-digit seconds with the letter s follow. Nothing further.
16h00
